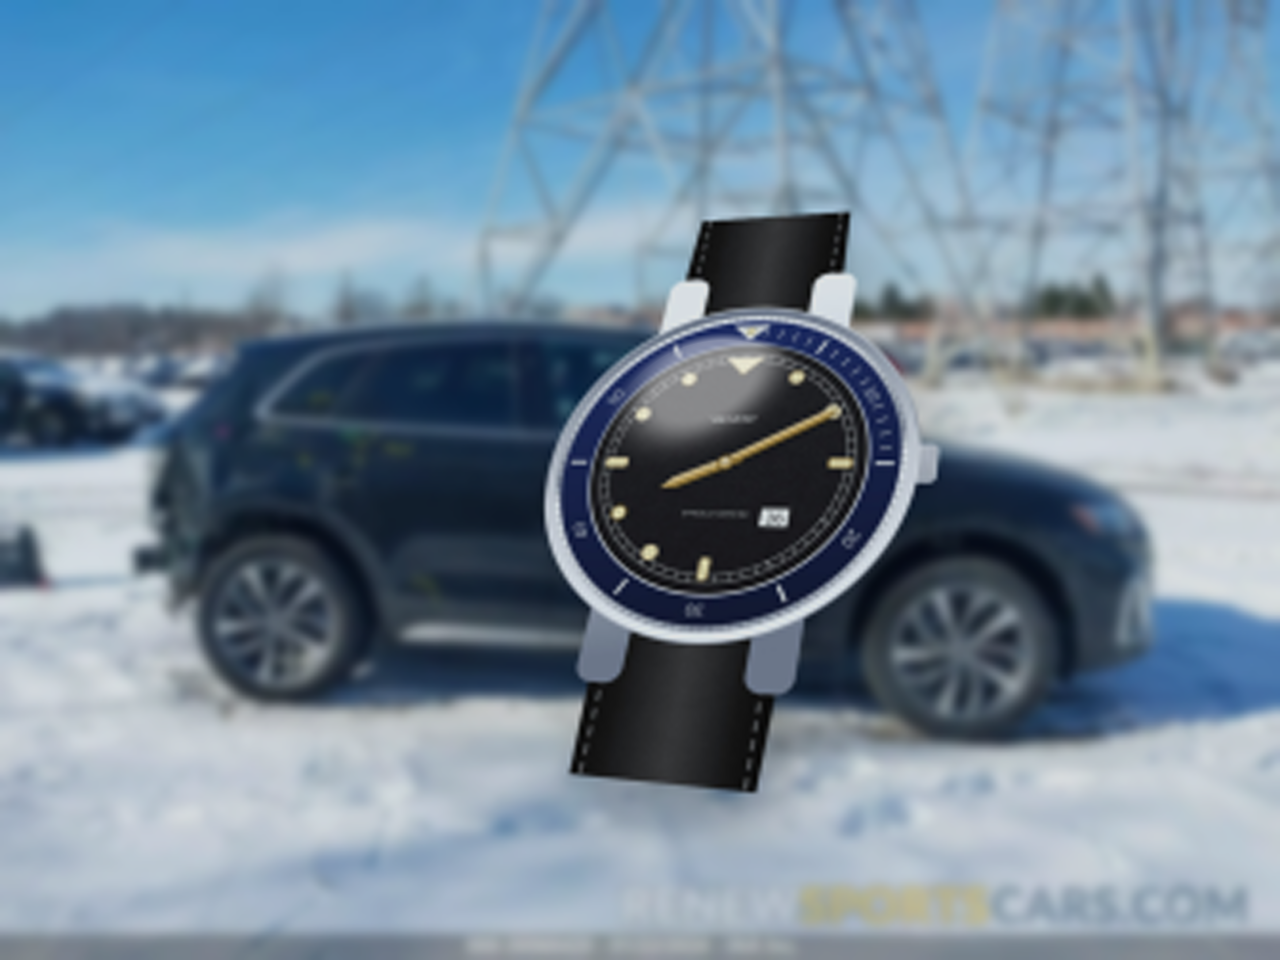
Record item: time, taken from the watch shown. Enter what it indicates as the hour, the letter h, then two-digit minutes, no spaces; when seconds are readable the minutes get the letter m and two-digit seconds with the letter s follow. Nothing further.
8h10
